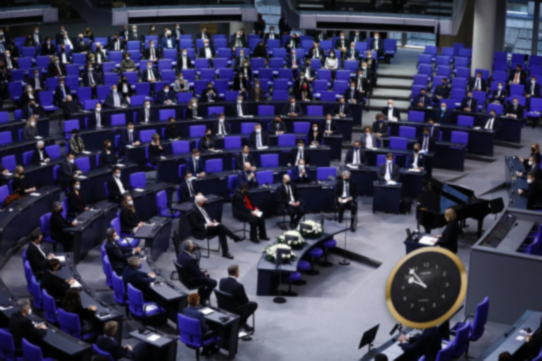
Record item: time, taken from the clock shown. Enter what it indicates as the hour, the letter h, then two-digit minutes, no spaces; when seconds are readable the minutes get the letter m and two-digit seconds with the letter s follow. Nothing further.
9h53
